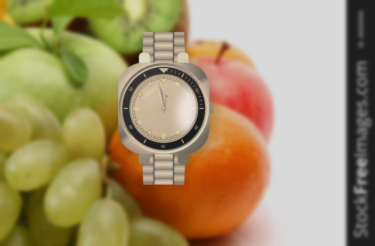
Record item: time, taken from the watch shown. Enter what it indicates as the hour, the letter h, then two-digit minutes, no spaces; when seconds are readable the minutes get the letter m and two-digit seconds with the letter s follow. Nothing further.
11h58
